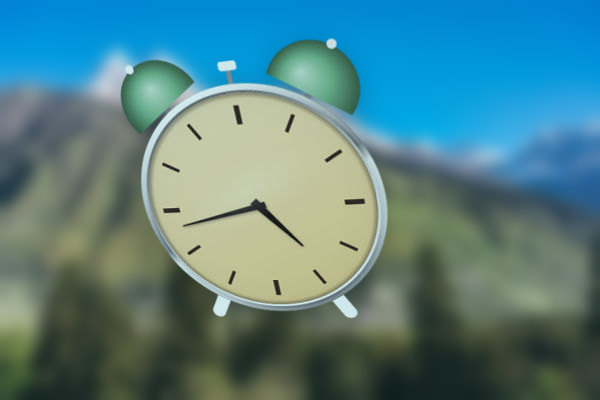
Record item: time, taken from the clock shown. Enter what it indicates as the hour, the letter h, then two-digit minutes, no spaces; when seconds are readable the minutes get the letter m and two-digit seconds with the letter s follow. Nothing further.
4h43
